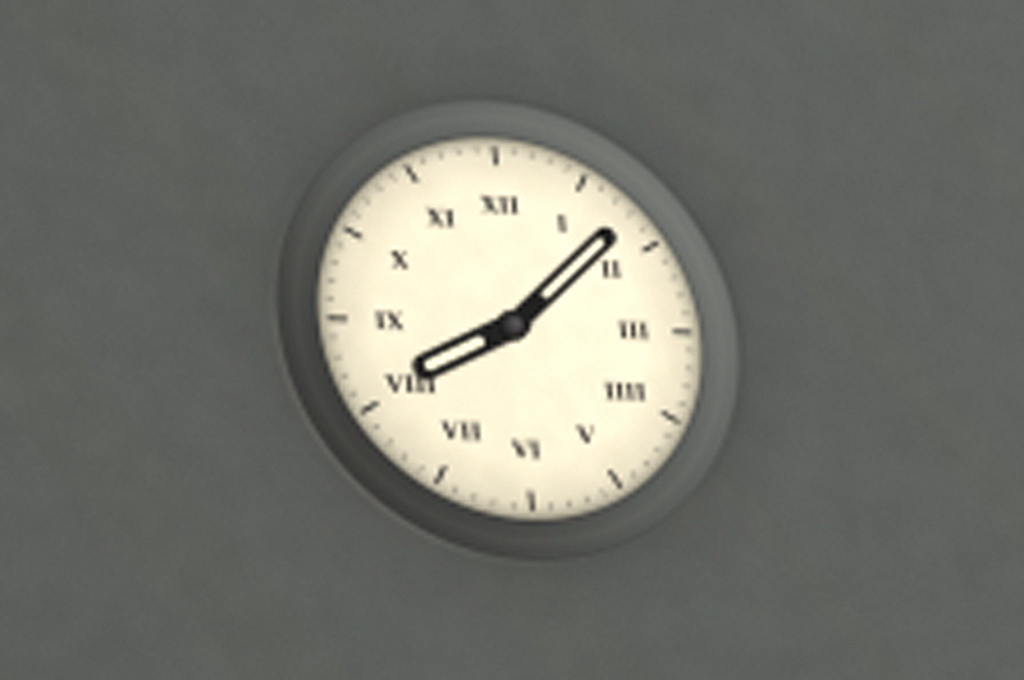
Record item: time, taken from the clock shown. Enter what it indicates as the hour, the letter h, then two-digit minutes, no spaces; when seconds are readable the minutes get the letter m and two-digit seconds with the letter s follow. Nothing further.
8h08
